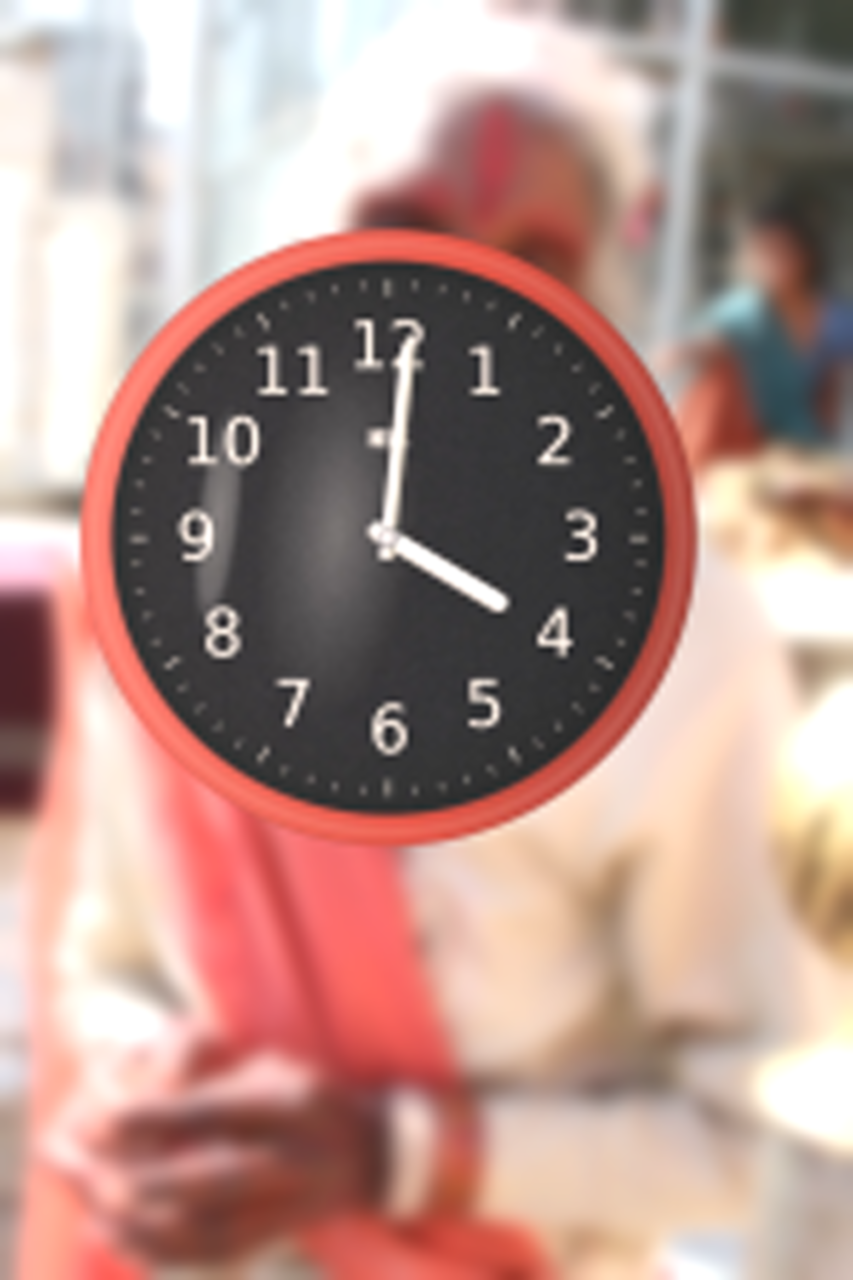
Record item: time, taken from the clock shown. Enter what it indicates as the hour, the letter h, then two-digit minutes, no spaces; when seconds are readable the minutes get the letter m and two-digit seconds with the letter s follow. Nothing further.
4h01
